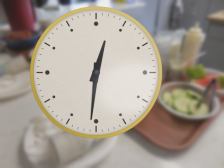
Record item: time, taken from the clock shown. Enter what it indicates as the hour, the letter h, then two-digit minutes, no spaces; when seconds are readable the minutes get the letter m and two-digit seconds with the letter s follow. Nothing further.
12h31
